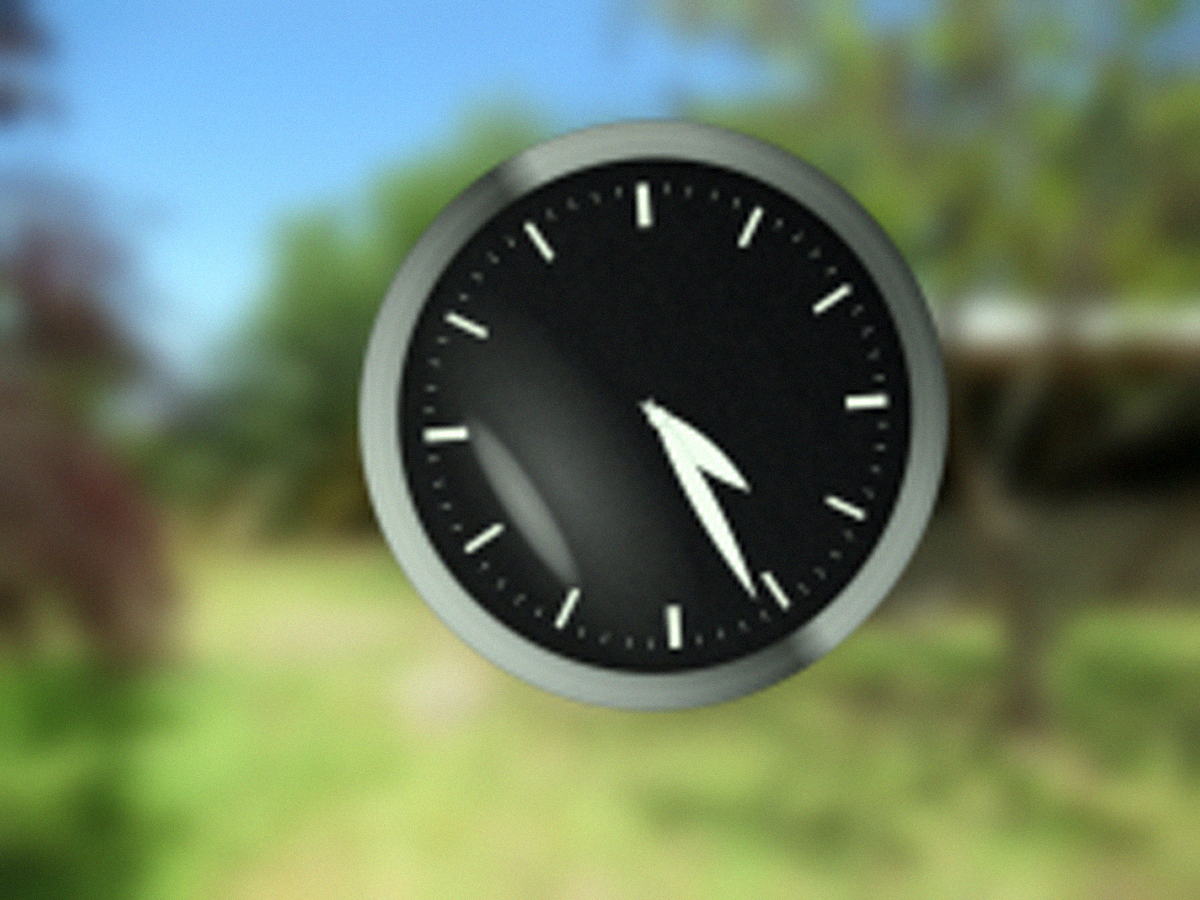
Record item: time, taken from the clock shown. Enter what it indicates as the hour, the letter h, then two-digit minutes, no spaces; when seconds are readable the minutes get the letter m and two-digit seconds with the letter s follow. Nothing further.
4h26
